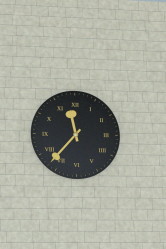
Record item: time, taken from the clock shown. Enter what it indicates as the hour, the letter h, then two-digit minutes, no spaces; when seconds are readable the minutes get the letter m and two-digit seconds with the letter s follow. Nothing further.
11h37
